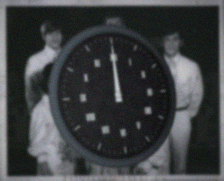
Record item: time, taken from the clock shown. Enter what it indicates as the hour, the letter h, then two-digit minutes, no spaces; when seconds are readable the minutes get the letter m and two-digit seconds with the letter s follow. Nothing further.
12h00
